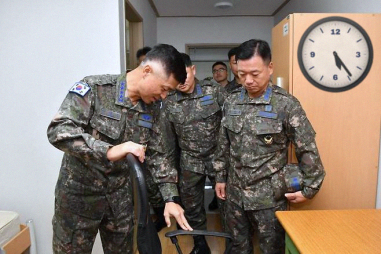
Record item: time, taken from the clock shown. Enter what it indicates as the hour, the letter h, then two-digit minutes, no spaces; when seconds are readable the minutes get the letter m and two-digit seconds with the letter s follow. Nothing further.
5h24
